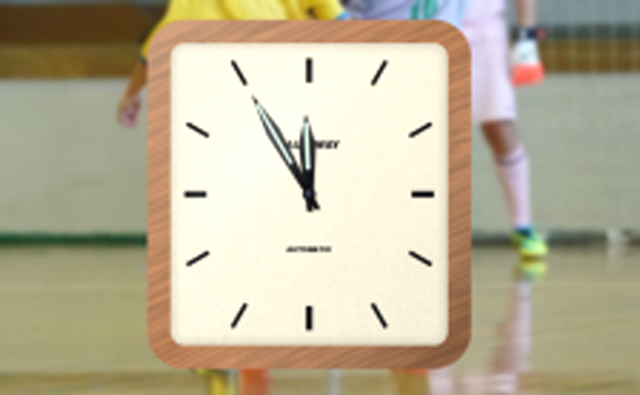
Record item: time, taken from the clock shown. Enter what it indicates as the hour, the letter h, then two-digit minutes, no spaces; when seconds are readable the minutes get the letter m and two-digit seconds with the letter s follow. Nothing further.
11h55
